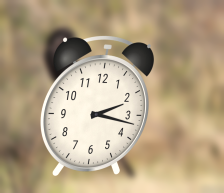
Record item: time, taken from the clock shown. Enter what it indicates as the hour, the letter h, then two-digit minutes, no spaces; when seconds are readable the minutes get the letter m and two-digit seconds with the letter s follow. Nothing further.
2h17
